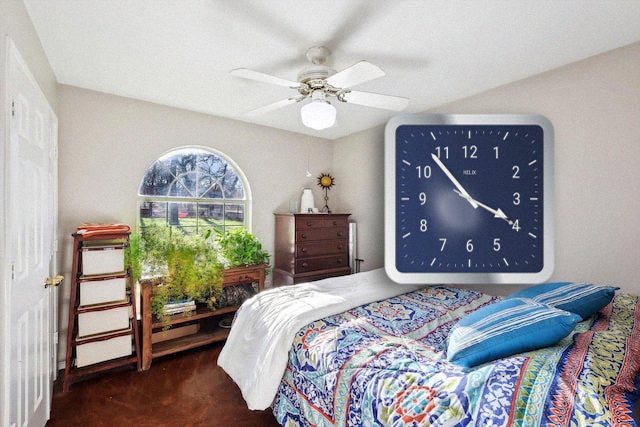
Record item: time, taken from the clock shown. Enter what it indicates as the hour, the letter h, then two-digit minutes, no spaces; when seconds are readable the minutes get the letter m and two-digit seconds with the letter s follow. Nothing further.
3h53m20s
